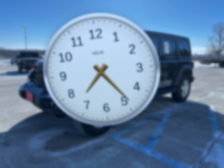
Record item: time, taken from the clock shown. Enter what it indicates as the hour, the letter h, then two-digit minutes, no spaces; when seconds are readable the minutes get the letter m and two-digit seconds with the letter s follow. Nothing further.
7h24
